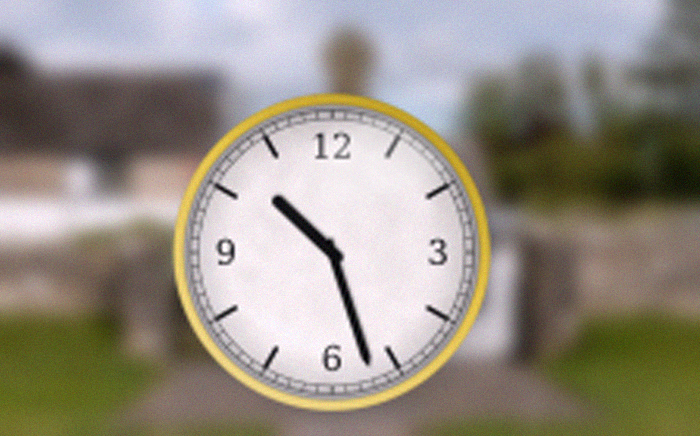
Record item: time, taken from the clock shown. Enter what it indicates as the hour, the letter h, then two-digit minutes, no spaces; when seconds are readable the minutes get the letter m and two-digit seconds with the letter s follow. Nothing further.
10h27
